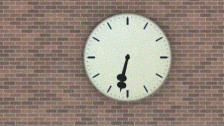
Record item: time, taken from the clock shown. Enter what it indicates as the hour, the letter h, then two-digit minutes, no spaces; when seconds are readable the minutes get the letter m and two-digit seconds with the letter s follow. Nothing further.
6h32
